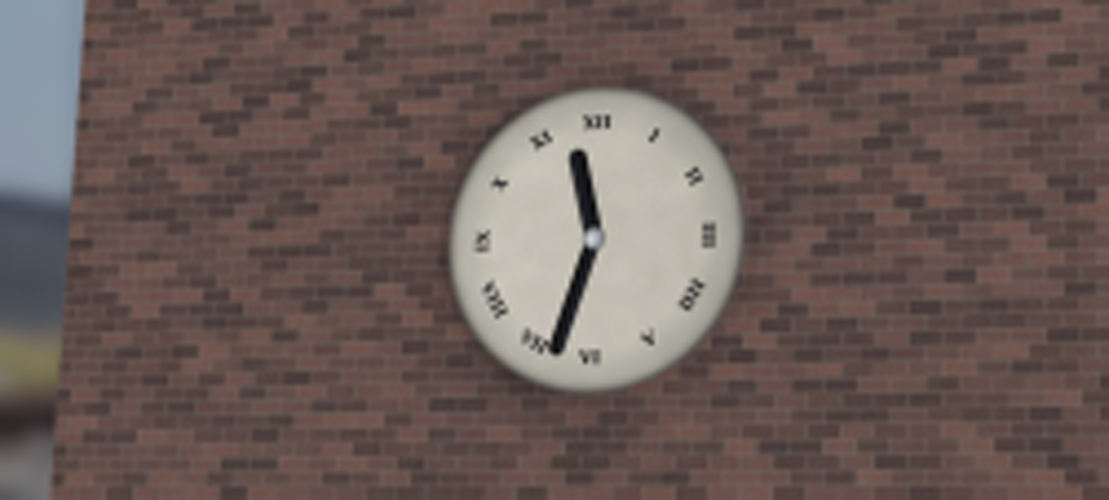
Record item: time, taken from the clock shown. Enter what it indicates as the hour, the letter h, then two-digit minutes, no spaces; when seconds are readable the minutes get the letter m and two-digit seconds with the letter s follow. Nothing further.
11h33
